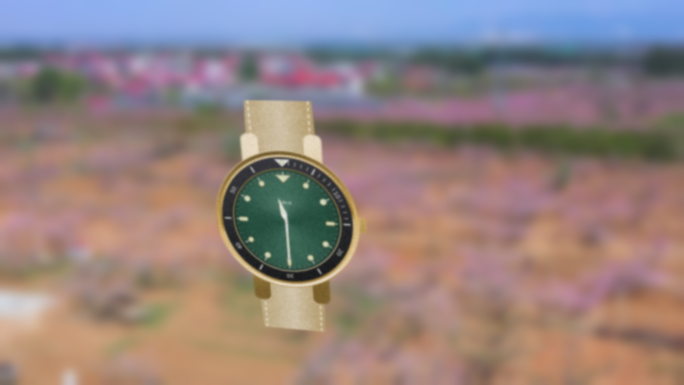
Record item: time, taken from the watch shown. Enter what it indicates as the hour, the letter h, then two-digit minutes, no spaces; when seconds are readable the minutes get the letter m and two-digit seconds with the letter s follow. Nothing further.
11h30
